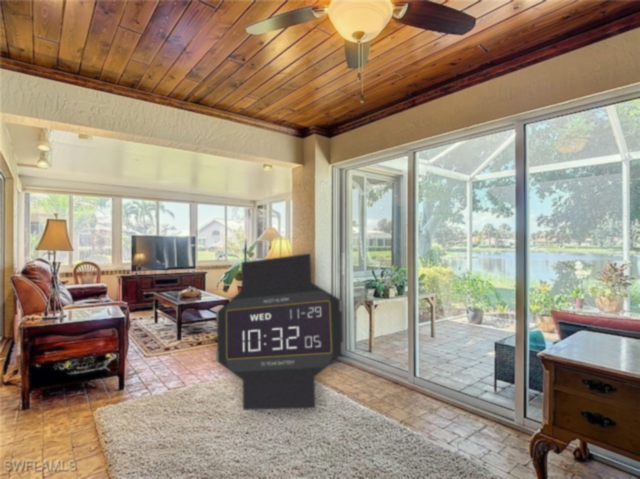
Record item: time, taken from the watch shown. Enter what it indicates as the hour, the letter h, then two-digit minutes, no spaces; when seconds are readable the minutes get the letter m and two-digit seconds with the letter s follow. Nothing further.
10h32m05s
